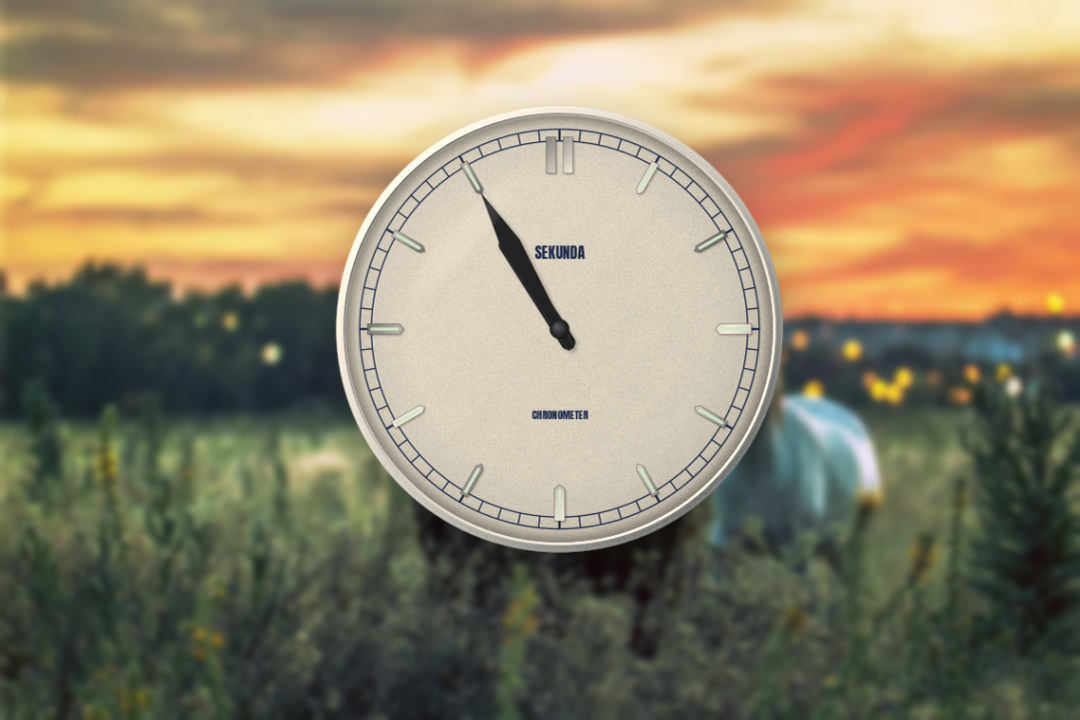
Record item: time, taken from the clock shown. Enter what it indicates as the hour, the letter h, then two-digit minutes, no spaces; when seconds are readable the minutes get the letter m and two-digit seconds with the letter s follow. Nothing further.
10h55
